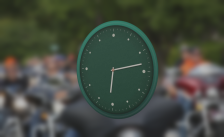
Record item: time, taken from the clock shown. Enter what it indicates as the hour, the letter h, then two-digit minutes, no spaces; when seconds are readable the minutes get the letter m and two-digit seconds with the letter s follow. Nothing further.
6h13
